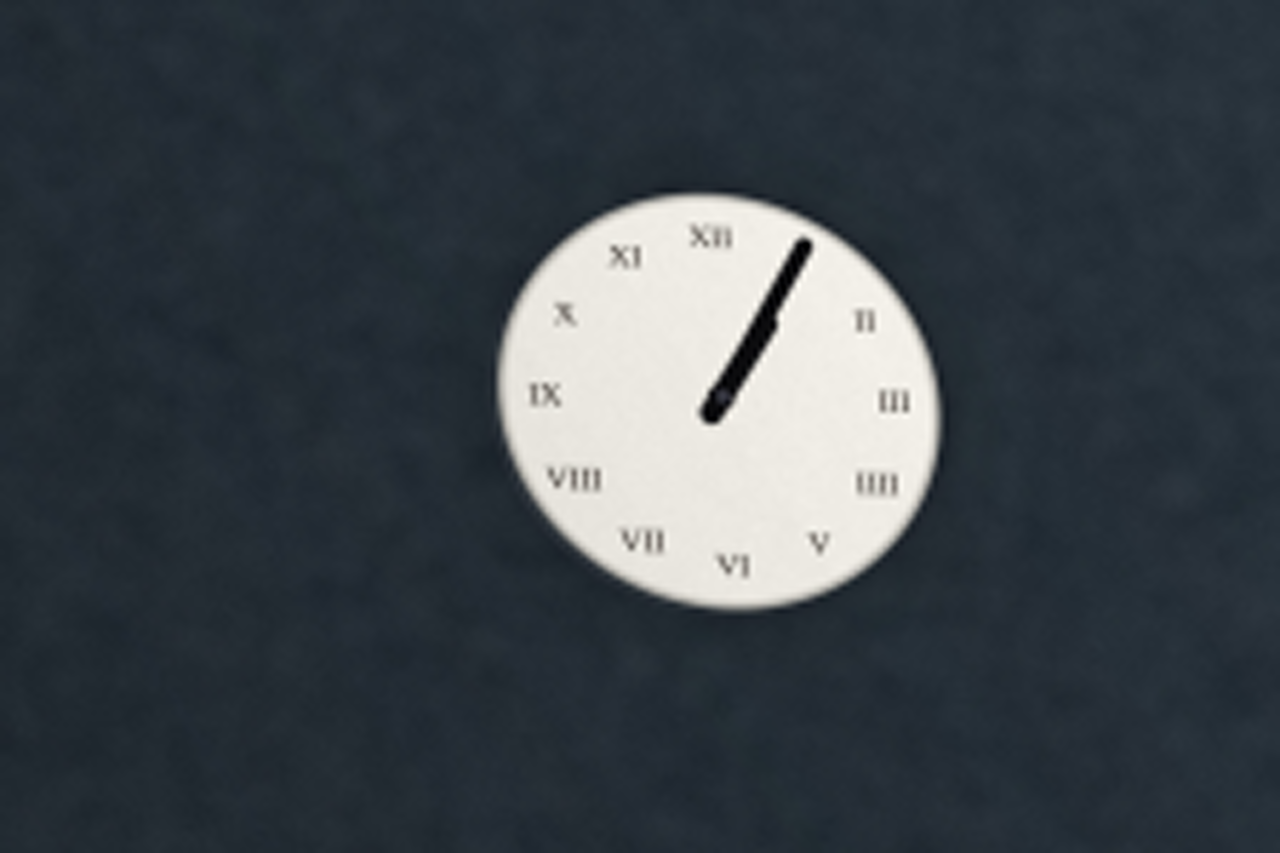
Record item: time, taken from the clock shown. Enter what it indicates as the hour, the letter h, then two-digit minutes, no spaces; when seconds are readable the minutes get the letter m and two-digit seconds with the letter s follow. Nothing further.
1h05
